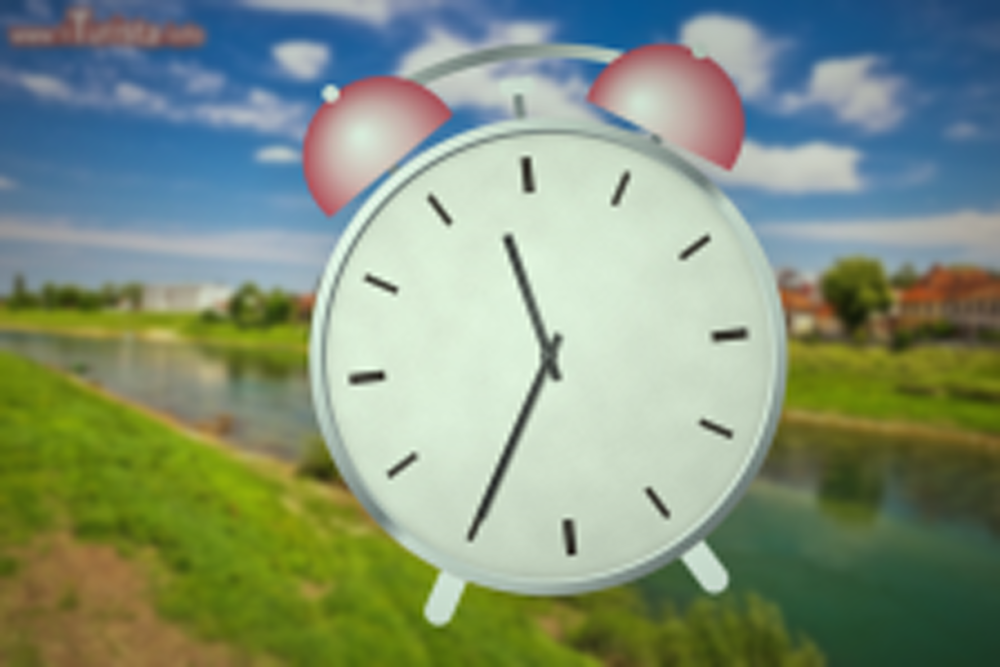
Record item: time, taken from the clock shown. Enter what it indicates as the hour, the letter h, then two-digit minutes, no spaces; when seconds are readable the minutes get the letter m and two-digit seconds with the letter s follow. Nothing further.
11h35
